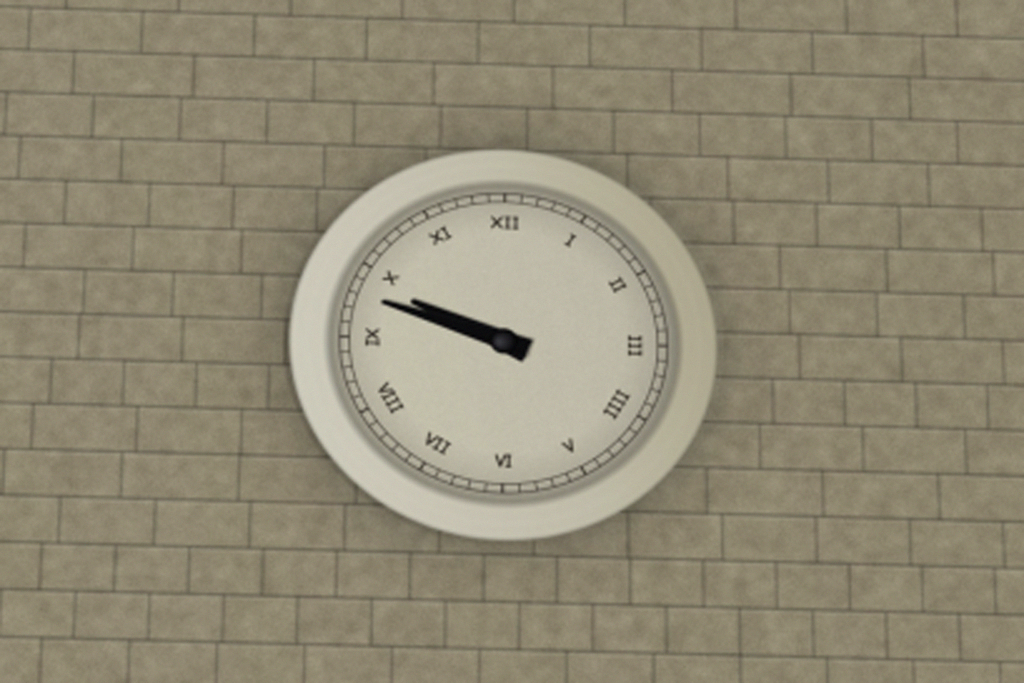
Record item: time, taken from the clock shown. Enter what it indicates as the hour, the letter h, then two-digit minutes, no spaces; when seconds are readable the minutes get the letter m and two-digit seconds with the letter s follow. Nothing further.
9h48
